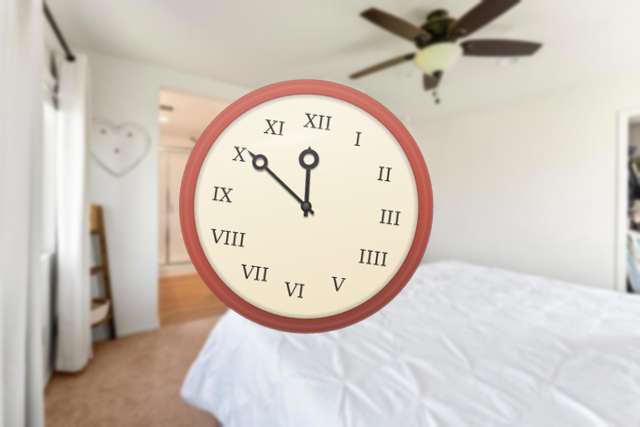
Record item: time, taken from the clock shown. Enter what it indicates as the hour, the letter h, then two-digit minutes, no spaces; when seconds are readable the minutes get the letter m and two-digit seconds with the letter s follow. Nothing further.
11h51
